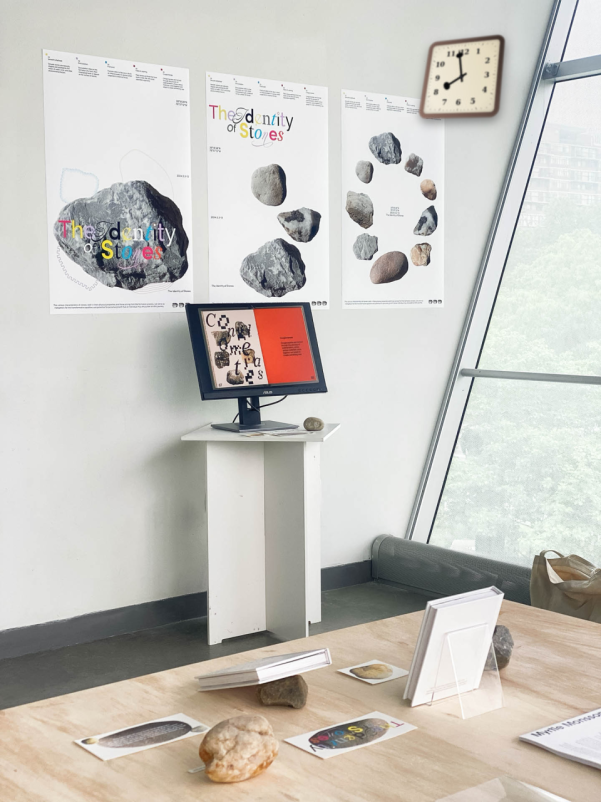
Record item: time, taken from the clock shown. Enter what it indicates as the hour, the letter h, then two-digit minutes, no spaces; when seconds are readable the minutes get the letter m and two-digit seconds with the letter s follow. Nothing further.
7h58
